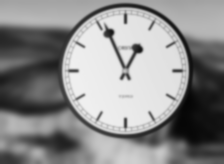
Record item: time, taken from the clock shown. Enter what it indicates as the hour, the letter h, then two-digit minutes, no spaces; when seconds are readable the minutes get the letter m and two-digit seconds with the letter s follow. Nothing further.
12h56
